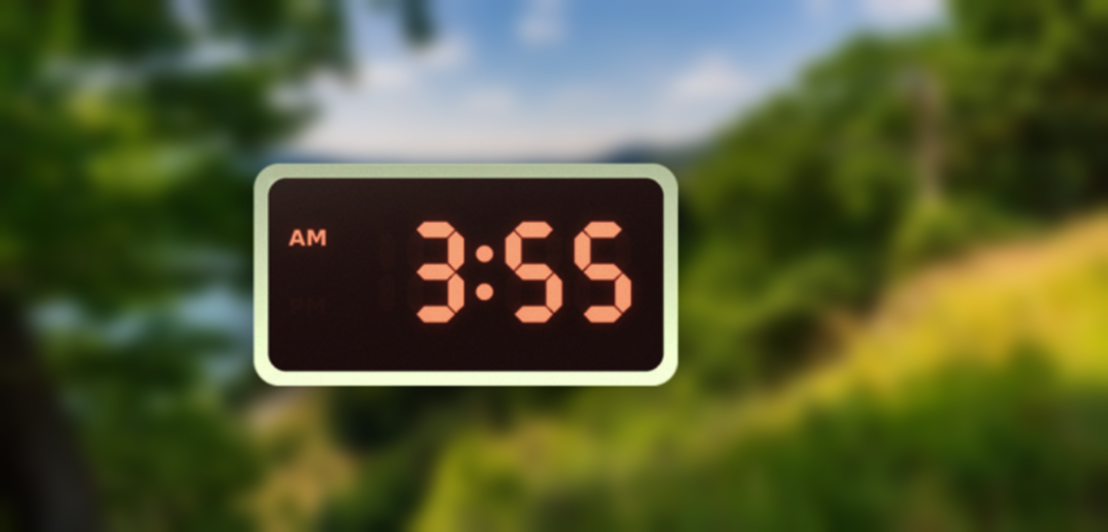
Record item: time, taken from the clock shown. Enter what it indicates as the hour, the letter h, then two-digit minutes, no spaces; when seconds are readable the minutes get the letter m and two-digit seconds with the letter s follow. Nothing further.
3h55
